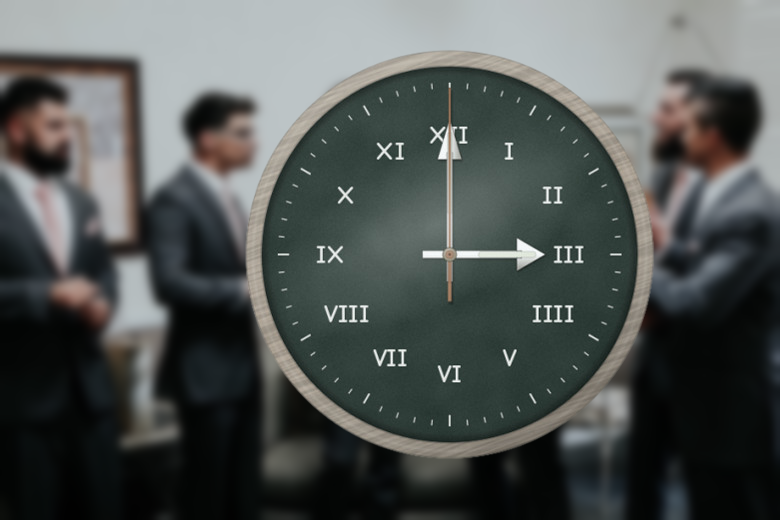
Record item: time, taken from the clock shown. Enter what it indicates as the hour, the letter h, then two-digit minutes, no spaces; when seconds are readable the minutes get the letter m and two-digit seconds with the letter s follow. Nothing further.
3h00m00s
